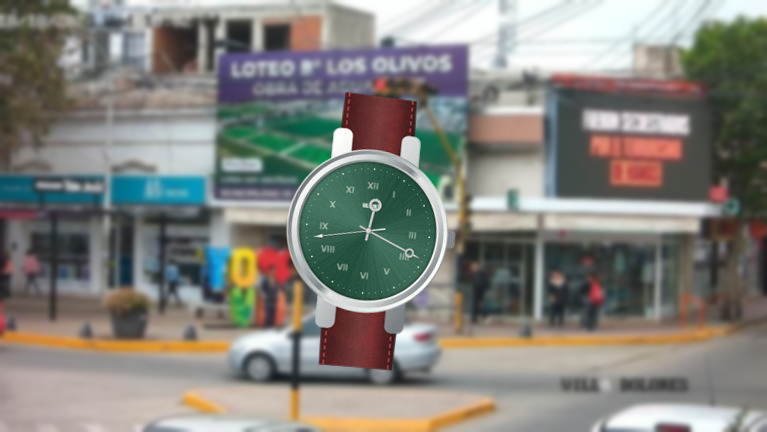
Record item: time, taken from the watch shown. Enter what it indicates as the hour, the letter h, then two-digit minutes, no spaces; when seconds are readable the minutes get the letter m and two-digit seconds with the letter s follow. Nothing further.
12h18m43s
